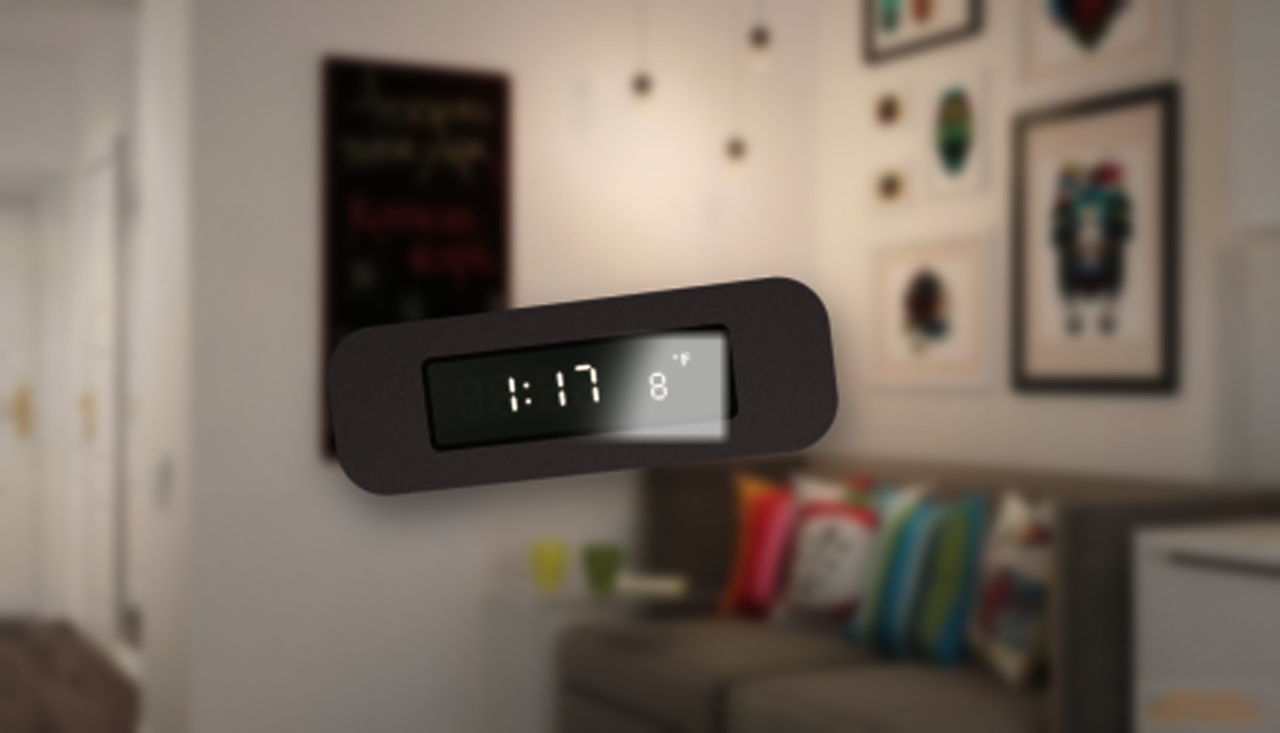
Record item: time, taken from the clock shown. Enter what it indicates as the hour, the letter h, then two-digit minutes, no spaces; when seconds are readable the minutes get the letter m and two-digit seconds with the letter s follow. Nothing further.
1h17
